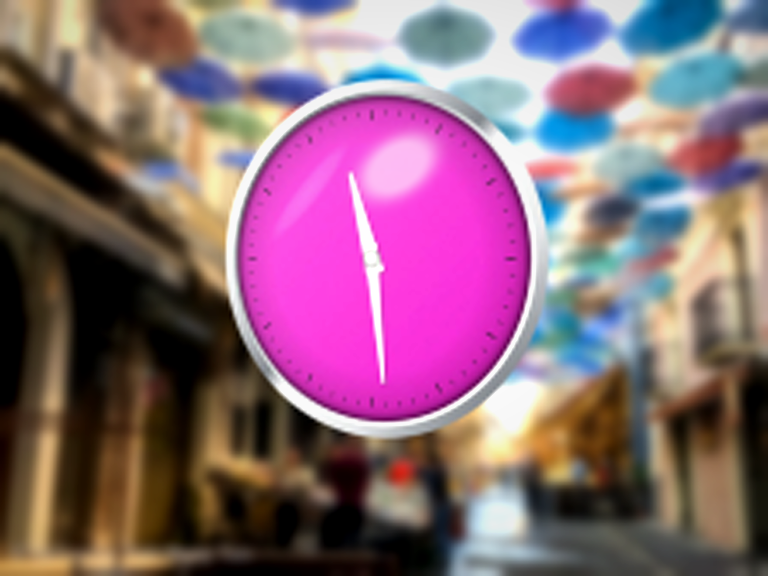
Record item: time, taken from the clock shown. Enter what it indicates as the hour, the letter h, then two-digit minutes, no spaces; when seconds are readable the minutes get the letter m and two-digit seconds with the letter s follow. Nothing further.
11h29
